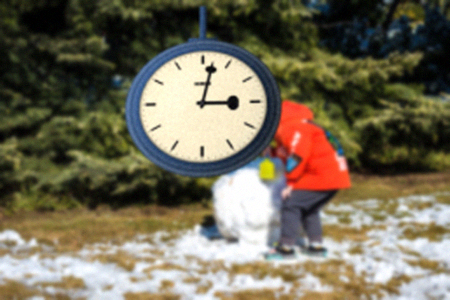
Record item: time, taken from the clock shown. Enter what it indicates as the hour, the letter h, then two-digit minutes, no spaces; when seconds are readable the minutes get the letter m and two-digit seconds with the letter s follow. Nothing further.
3h02
